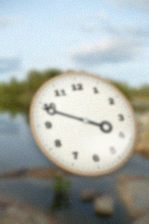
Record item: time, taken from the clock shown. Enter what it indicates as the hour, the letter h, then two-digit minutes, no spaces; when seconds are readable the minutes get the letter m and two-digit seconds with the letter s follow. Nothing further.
3h49
